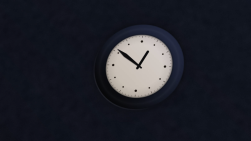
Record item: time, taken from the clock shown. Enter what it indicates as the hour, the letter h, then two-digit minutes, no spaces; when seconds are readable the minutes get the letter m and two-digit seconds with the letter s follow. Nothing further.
12h51
